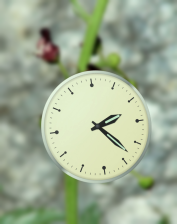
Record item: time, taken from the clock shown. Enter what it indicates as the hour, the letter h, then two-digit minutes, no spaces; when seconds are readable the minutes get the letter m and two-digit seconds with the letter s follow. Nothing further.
2h23
